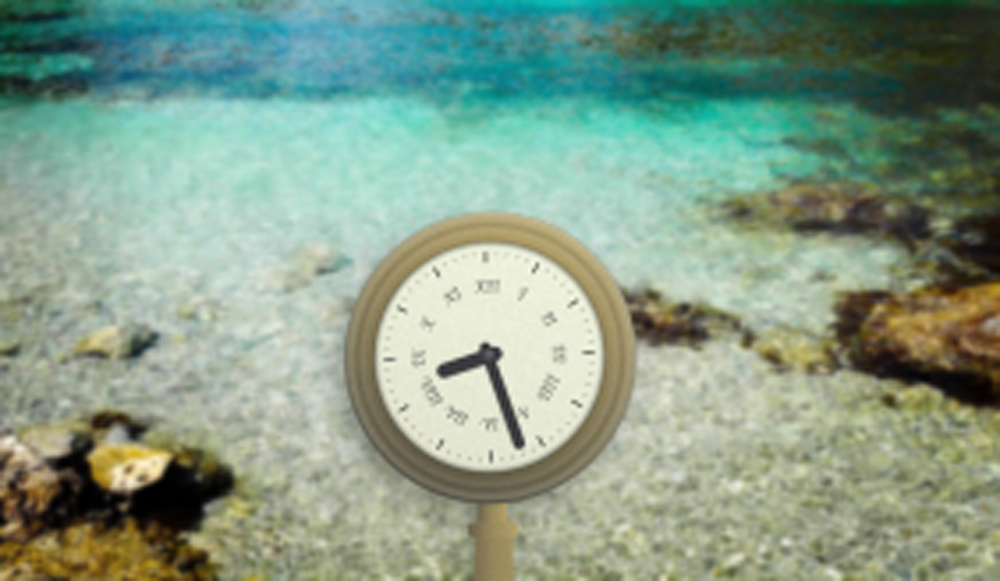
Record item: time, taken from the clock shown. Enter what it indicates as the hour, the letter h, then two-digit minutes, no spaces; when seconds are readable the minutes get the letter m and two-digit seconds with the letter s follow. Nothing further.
8h27
